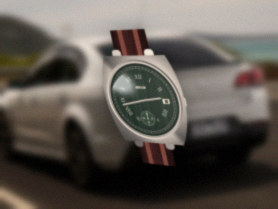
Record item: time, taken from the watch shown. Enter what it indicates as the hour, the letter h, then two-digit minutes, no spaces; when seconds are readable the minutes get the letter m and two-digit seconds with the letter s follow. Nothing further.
2h43
